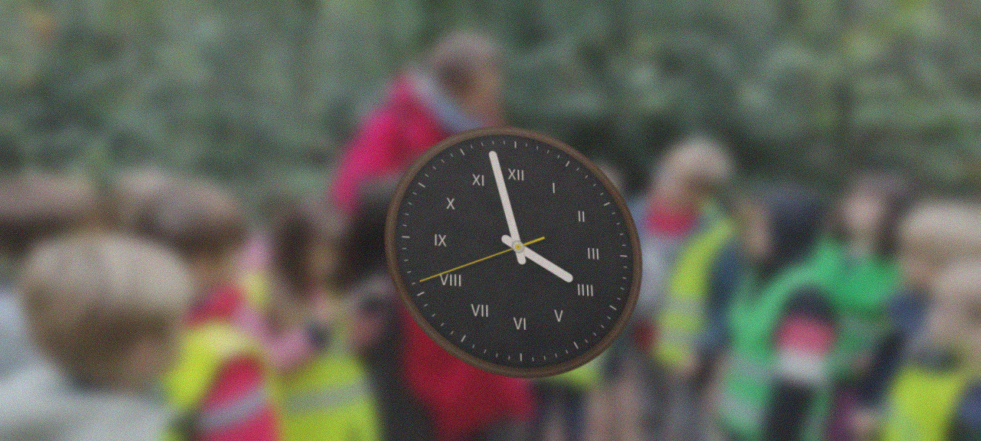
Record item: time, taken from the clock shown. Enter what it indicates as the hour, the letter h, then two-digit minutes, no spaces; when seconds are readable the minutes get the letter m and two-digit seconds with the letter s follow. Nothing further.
3h57m41s
